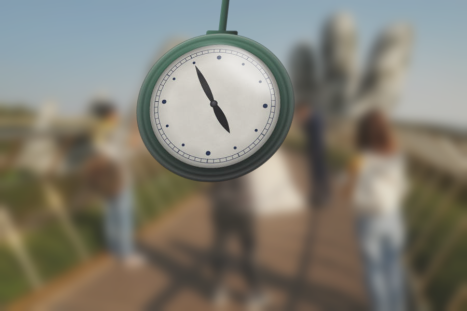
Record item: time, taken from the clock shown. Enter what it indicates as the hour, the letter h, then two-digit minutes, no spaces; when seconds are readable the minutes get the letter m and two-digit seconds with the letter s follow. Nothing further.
4h55
